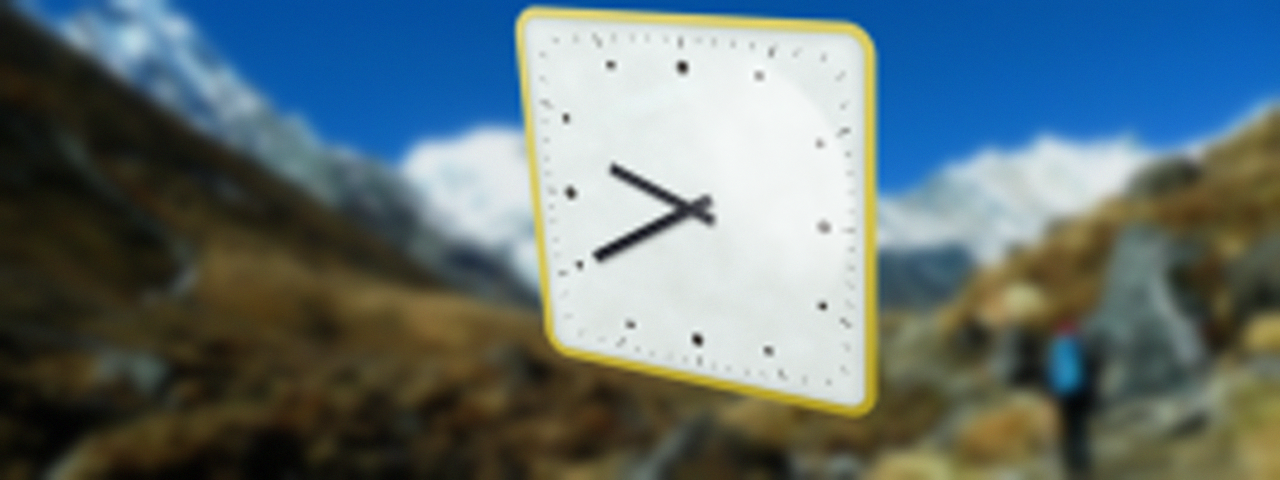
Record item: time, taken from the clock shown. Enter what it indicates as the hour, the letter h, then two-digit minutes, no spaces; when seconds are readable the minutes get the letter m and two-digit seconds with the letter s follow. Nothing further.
9h40
